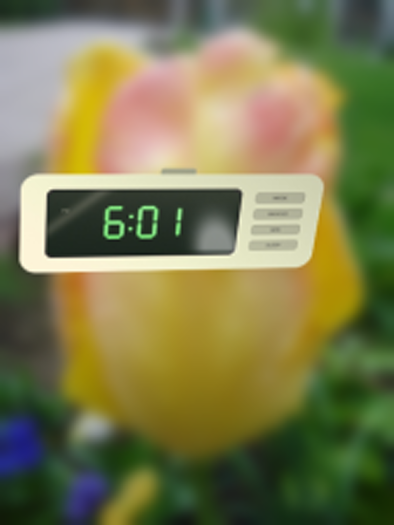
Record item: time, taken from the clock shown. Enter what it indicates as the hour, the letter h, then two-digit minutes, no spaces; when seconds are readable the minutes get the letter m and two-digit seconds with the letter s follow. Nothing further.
6h01
